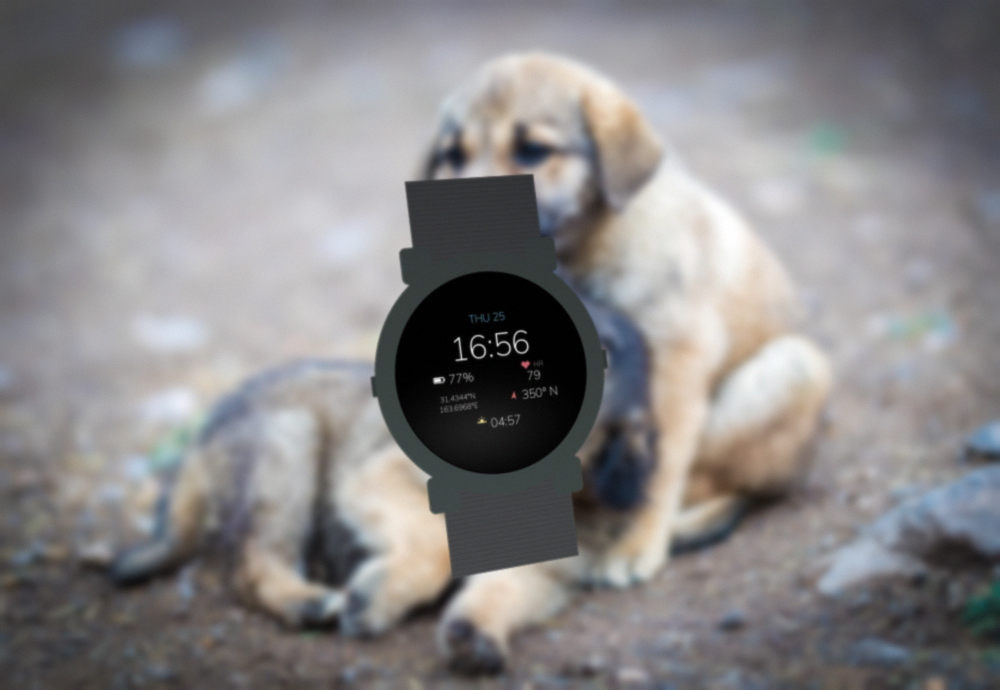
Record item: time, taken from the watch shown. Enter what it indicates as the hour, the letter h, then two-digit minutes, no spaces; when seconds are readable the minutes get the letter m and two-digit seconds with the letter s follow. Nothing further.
16h56
